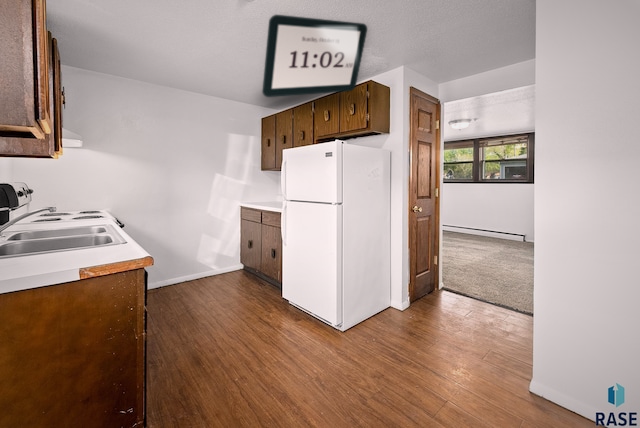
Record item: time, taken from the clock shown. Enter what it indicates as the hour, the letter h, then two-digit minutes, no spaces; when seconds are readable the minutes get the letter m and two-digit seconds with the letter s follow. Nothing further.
11h02
